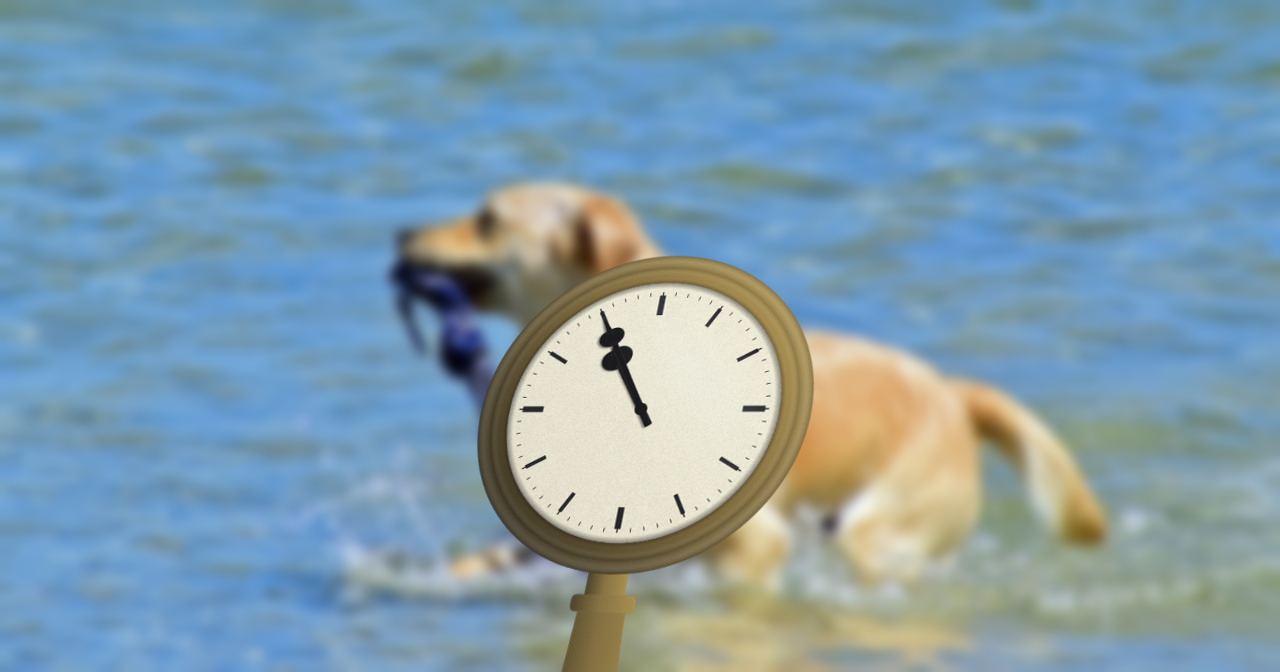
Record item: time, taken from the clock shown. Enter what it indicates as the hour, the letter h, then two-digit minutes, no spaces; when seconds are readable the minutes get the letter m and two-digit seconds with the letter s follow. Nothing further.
10h55
